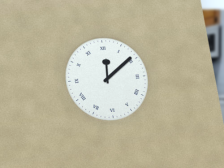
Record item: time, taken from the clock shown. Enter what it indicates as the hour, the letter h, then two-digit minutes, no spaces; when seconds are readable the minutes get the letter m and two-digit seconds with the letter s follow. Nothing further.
12h09
